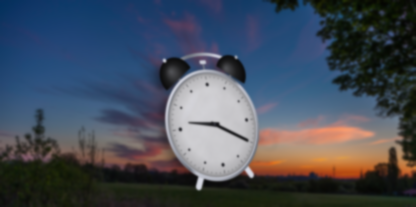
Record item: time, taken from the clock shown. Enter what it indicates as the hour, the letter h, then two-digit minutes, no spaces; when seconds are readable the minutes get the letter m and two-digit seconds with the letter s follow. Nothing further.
9h20
